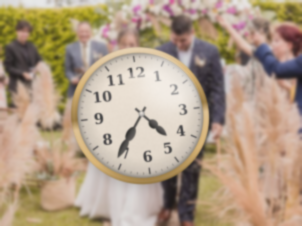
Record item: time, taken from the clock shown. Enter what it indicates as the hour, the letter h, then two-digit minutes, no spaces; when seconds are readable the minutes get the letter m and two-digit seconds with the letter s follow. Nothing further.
4h36
